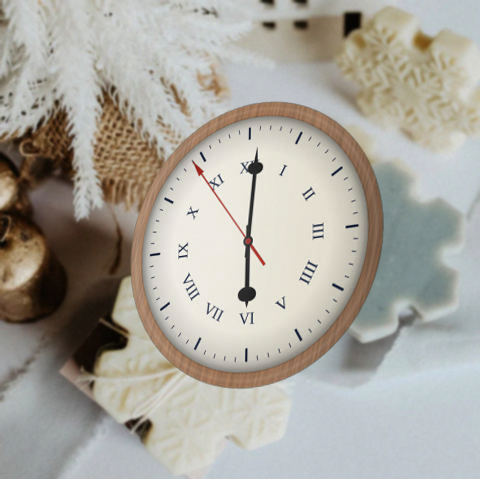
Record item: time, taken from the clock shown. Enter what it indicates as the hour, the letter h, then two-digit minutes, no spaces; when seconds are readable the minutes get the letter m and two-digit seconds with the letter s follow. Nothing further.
6h00m54s
